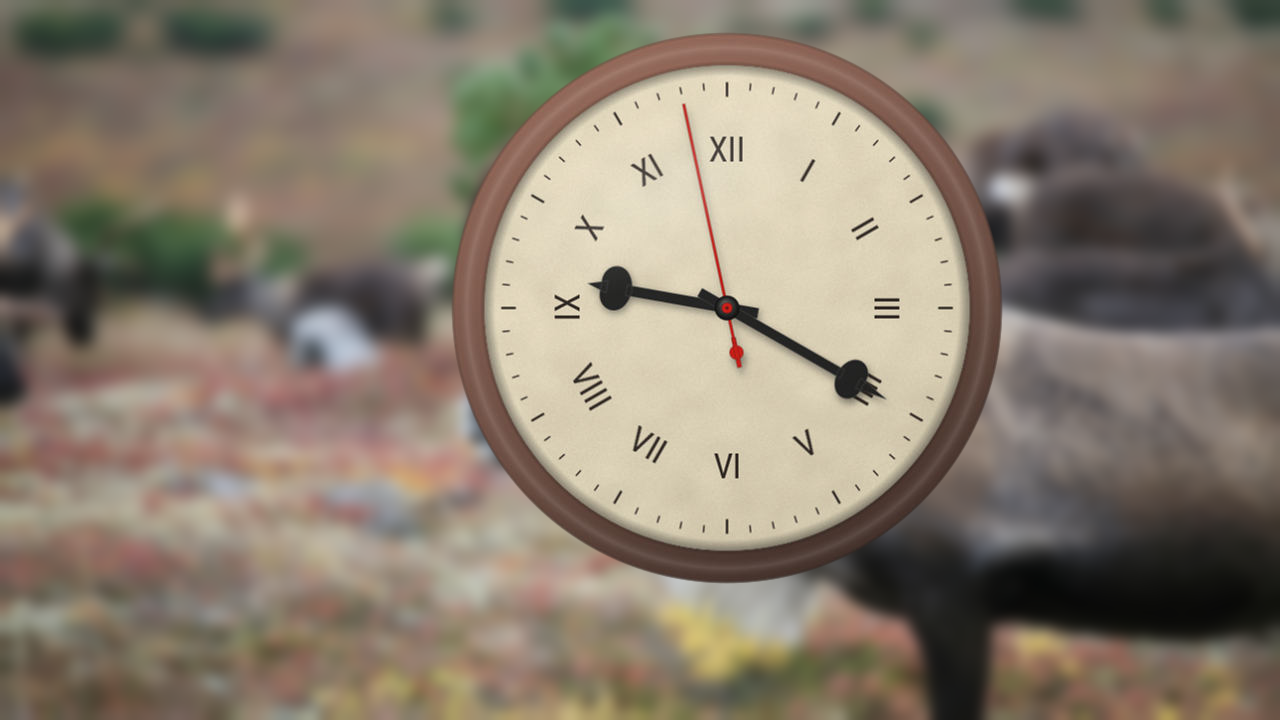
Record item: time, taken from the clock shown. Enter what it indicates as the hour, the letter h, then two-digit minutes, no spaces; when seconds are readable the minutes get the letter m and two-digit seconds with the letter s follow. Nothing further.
9h19m58s
